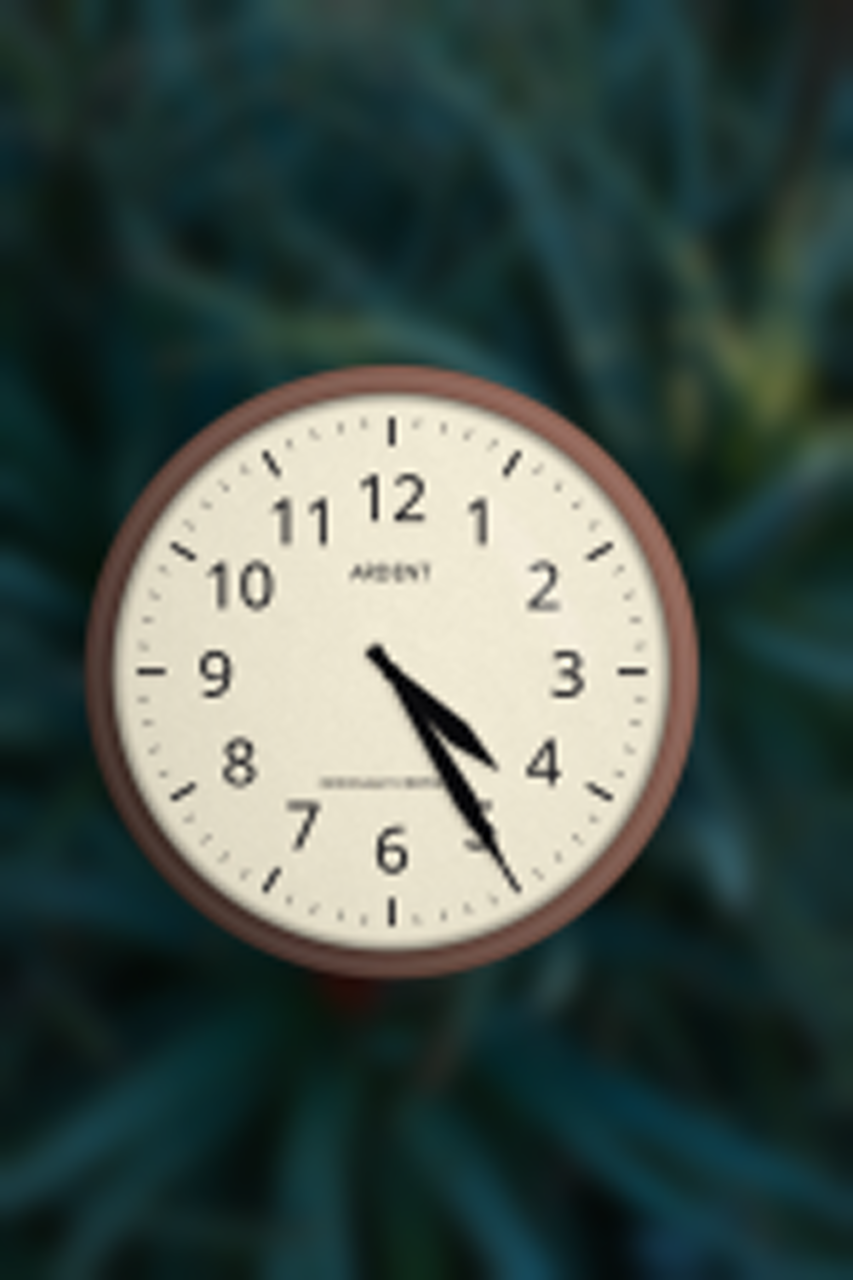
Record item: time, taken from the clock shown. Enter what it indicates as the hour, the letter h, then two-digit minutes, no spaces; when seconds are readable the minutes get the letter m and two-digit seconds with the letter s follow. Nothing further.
4h25
